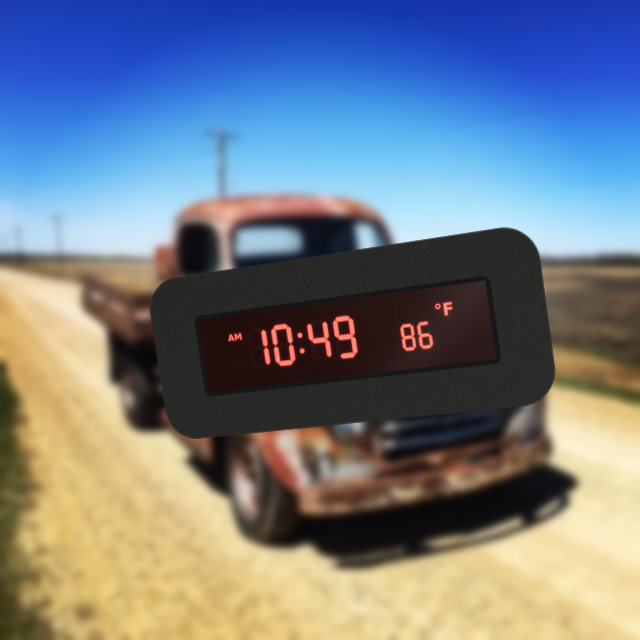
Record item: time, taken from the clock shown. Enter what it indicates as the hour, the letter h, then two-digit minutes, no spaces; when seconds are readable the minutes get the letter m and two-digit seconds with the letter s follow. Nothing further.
10h49
